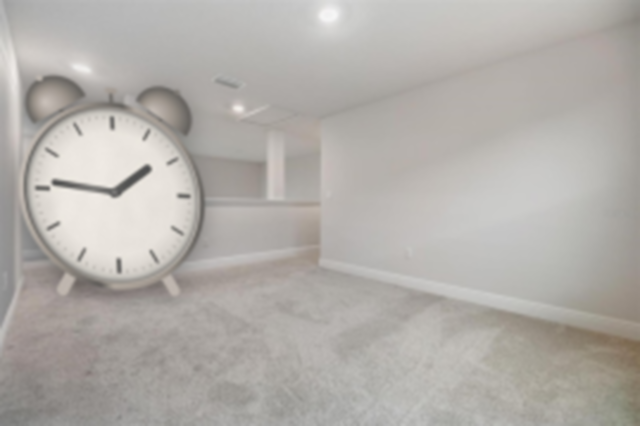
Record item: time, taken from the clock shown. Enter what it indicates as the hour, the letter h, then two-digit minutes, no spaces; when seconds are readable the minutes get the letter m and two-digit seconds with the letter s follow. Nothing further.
1h46
